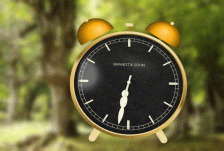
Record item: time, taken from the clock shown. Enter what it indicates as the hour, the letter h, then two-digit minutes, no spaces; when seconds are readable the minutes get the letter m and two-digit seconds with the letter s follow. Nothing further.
6h32
